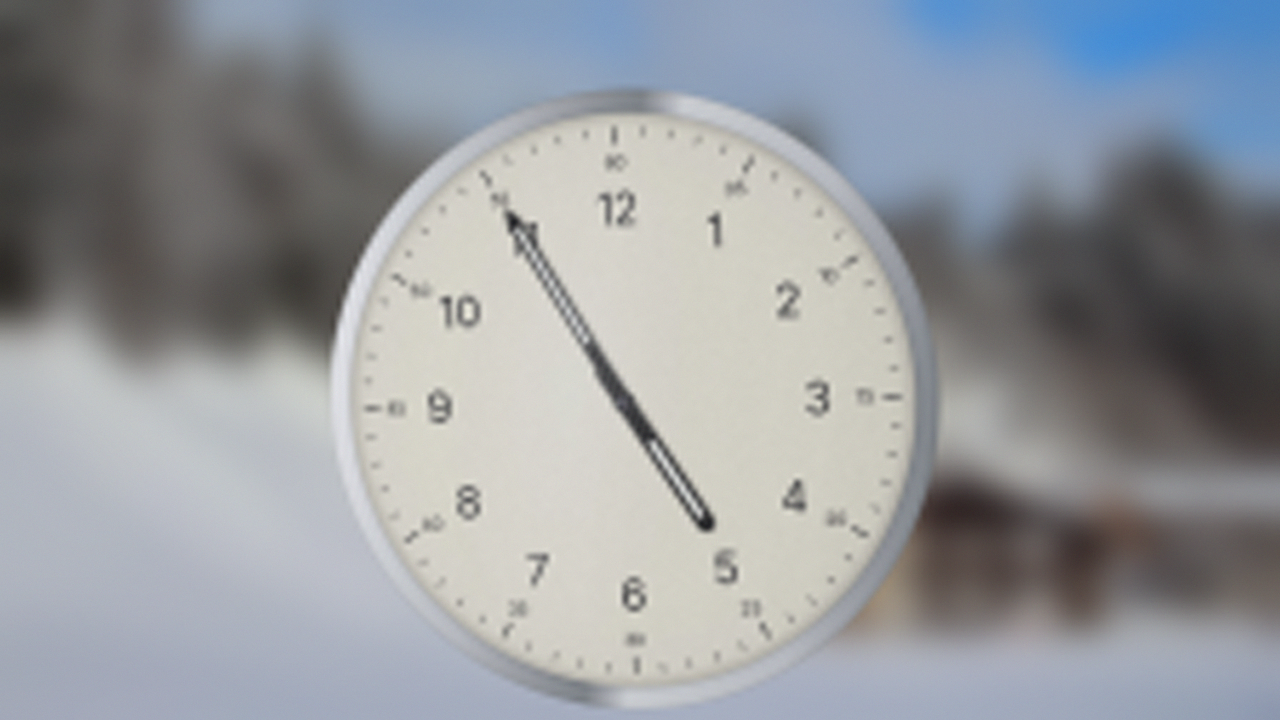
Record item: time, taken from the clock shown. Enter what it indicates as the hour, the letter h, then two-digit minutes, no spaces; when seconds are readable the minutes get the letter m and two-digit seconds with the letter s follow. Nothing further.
4h55
